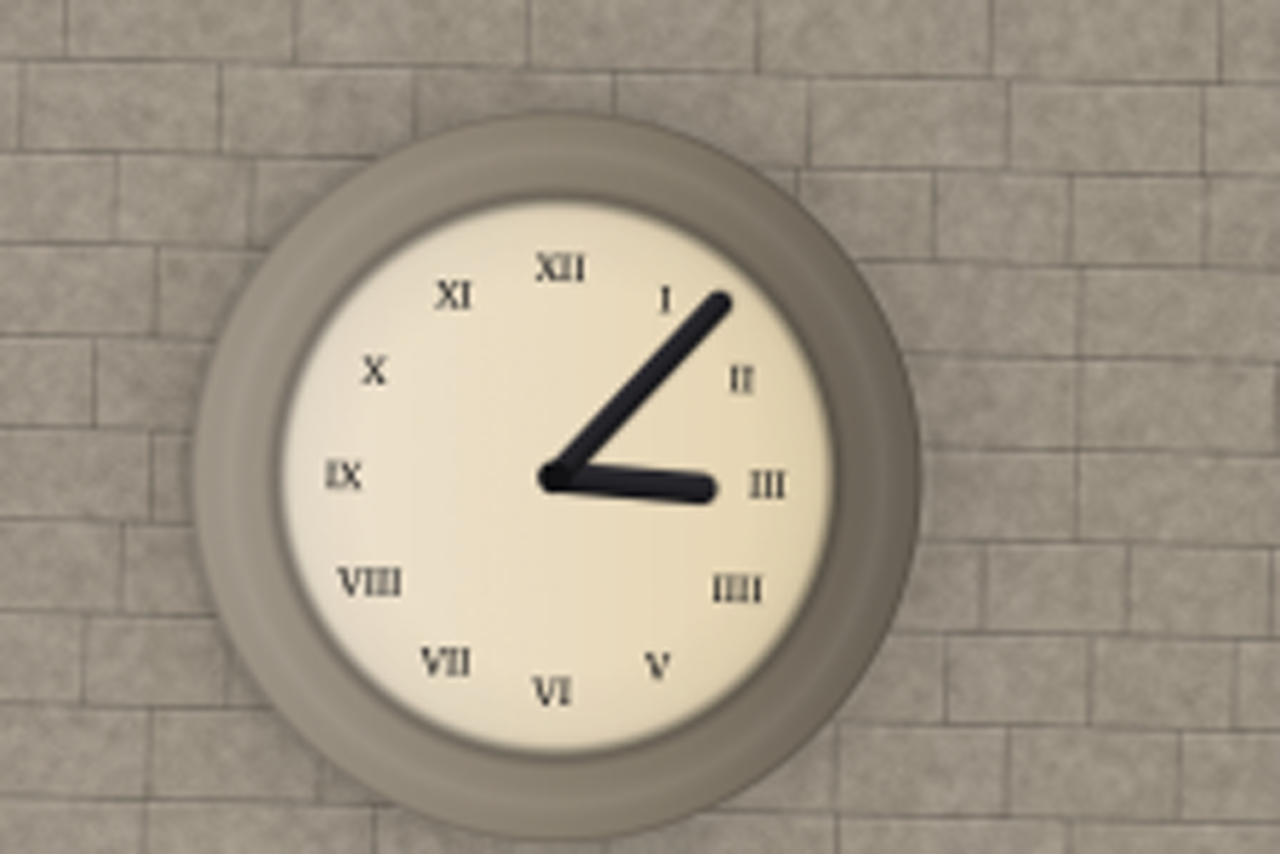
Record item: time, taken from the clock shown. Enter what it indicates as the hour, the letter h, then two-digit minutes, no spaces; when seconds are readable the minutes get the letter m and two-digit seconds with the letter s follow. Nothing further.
3h07
